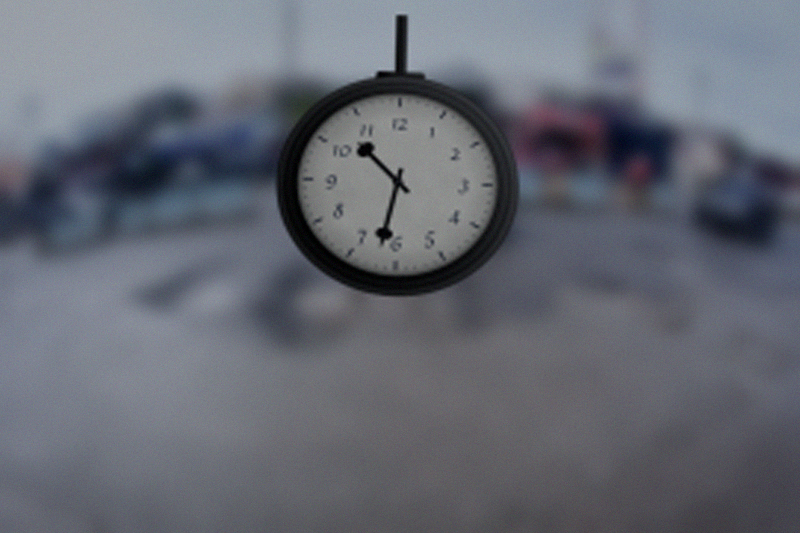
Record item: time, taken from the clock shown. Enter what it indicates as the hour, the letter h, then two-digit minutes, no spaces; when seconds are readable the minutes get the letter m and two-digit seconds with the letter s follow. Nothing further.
10h32
